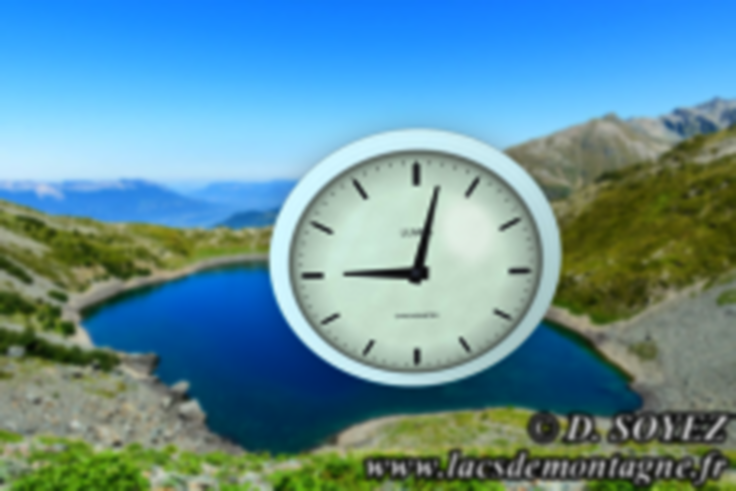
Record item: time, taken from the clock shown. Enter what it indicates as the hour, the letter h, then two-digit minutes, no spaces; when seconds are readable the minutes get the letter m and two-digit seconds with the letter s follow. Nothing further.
9h02
